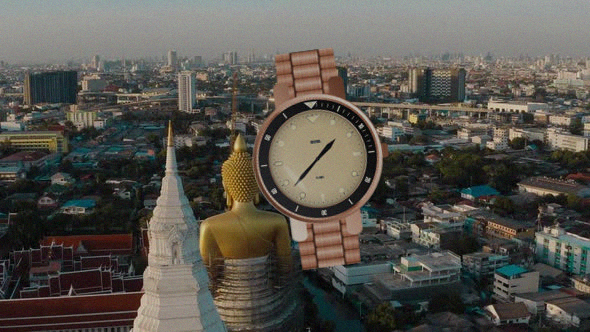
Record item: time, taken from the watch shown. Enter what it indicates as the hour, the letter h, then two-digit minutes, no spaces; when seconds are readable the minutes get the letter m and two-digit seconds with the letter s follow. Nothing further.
1h38
